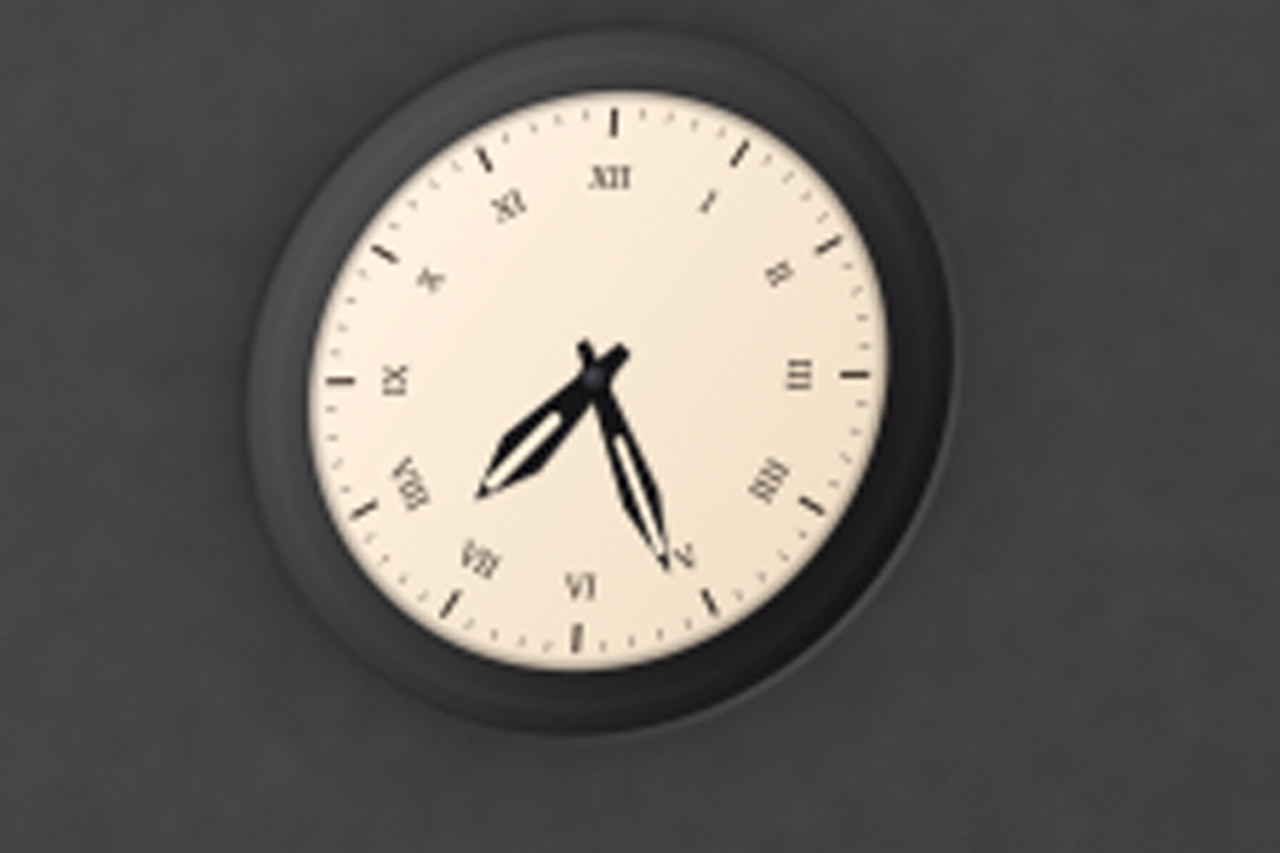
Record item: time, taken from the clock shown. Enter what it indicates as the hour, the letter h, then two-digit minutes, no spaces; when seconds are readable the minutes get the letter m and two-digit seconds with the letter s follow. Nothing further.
7h26
